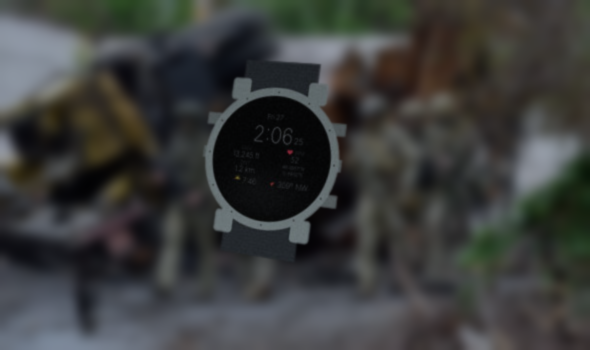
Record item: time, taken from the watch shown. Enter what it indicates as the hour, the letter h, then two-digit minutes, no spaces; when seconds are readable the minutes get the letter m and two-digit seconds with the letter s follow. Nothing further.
2h06
